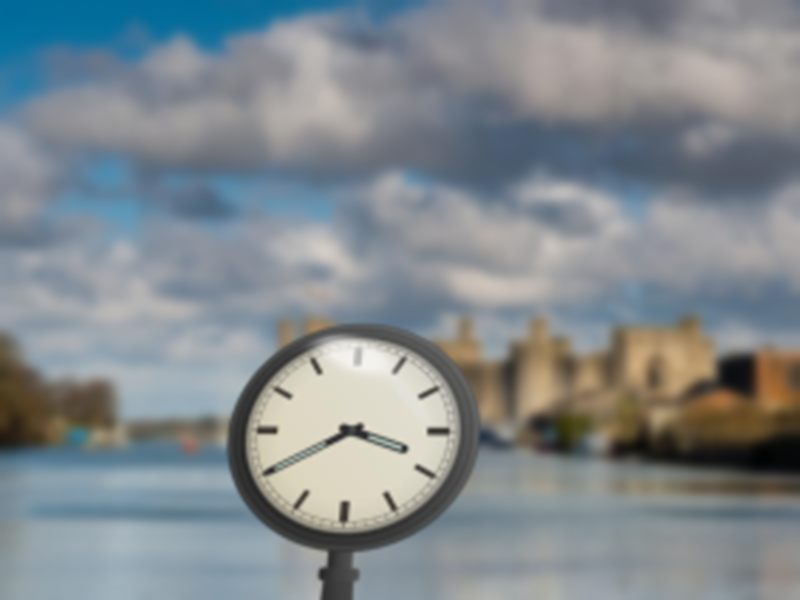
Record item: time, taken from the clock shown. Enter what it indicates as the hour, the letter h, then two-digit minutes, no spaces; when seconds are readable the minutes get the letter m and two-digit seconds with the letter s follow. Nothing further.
3h40
